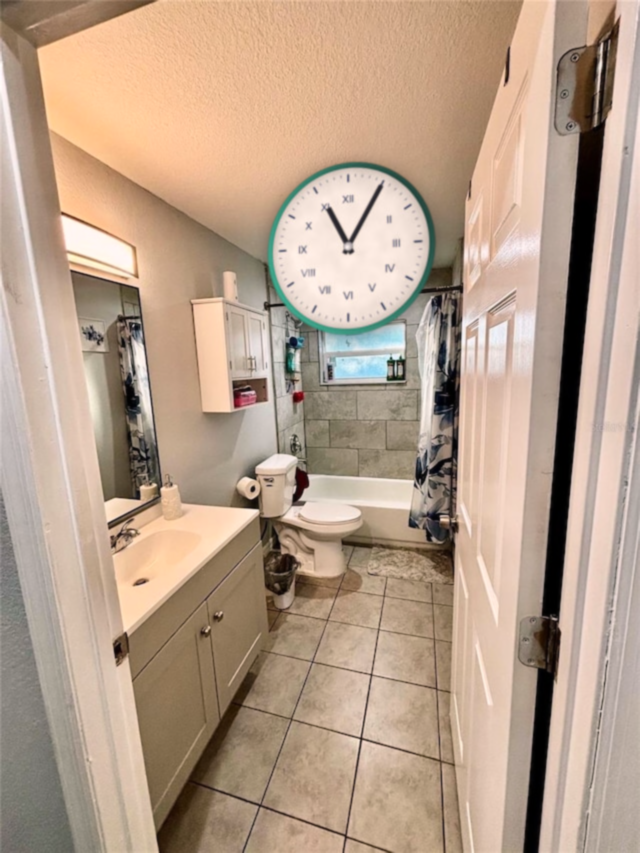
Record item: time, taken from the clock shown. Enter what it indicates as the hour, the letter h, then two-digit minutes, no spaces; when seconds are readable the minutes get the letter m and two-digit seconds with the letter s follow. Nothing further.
11h05
